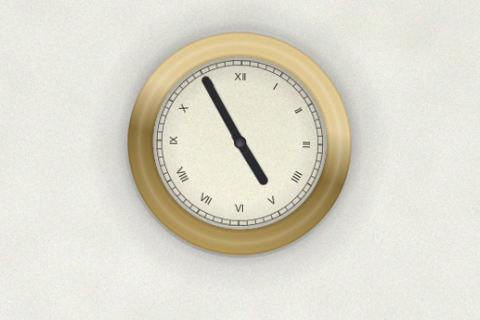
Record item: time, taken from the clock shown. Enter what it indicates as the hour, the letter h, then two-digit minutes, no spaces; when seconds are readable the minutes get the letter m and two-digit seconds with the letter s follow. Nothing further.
4h55
